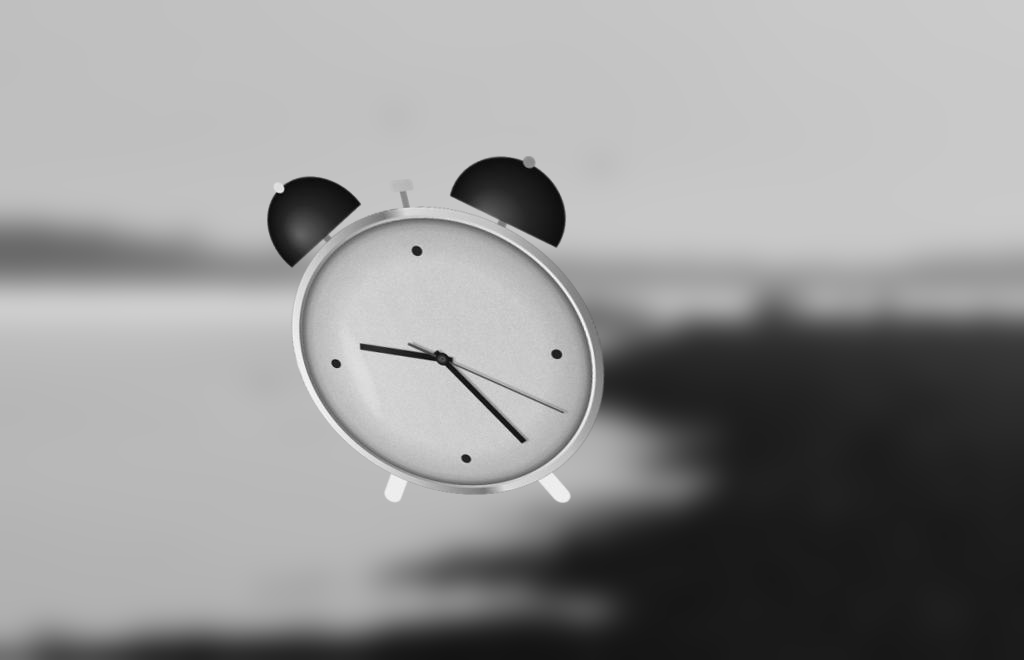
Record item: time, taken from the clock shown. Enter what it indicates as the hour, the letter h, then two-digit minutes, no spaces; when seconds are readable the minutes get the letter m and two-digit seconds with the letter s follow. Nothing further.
9h24m20s
